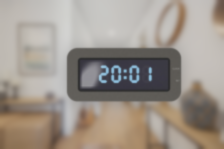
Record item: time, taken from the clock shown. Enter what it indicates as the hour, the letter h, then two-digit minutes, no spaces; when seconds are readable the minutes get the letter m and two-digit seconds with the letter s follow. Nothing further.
20h01
